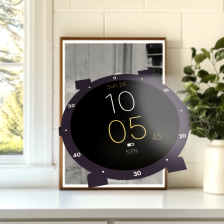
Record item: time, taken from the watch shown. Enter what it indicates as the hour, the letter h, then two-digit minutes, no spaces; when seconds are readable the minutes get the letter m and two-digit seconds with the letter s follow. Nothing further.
10h05m45s
